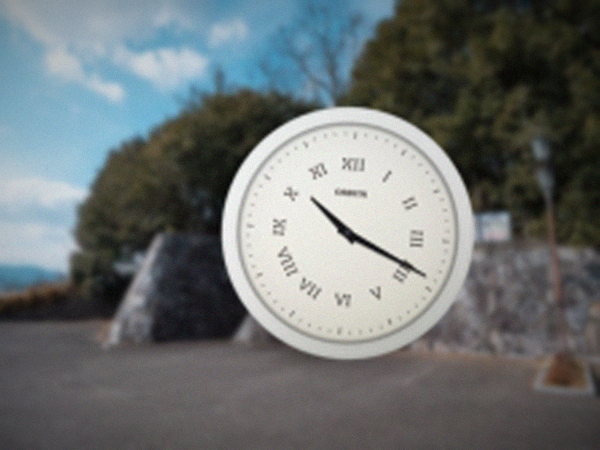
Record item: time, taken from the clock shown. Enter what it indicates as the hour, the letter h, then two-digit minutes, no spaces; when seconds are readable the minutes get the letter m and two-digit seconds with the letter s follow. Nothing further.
10h19
